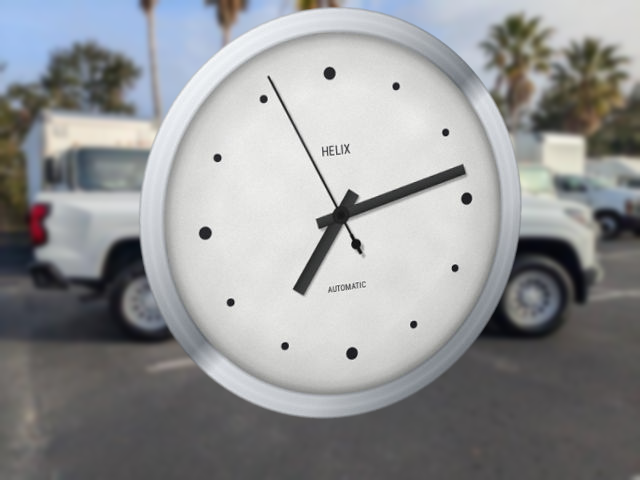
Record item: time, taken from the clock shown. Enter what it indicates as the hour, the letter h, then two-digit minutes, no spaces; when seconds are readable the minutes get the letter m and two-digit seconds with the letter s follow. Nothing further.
7h12m56s
